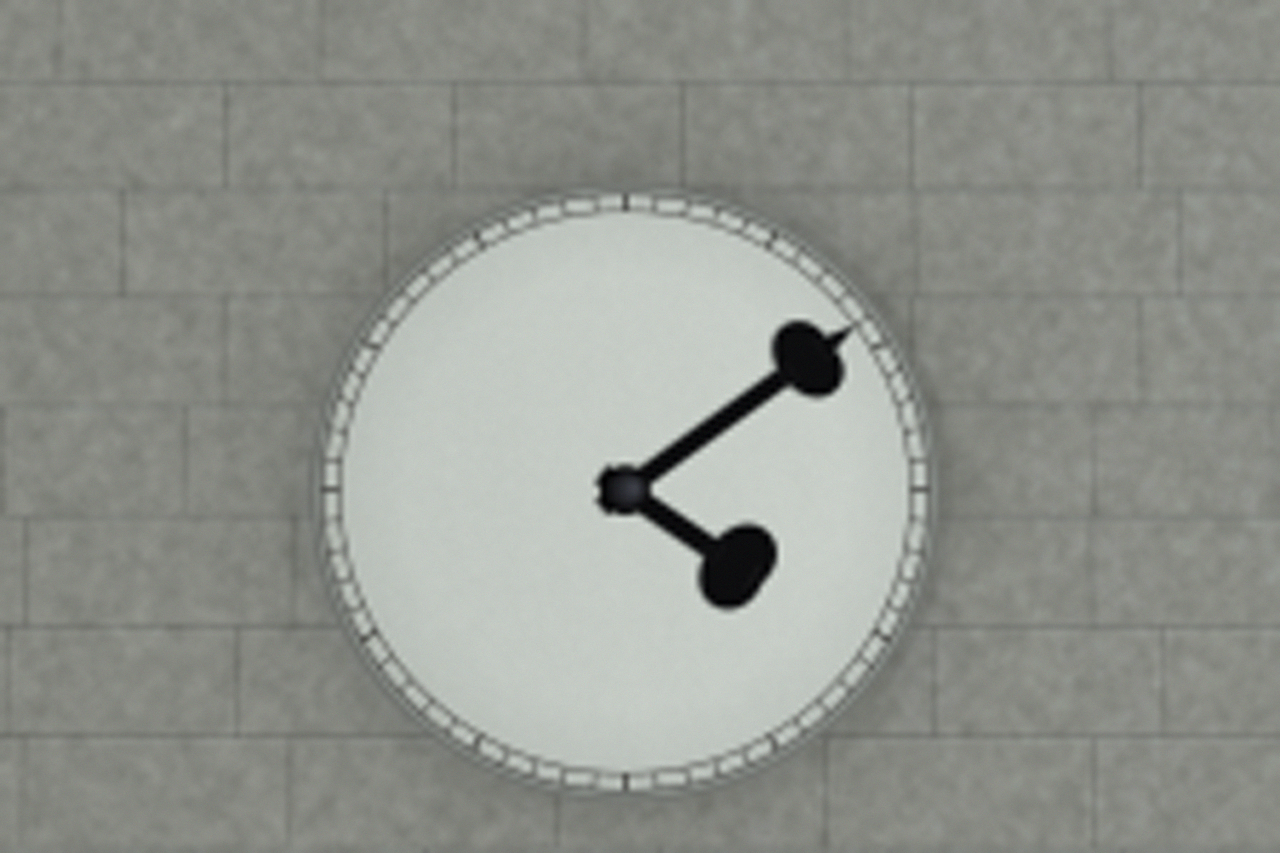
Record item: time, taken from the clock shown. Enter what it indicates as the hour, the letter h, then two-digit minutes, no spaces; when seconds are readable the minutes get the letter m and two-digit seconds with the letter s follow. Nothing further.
4h09
